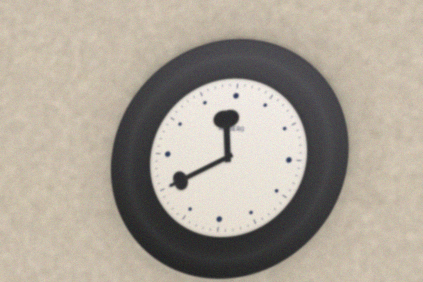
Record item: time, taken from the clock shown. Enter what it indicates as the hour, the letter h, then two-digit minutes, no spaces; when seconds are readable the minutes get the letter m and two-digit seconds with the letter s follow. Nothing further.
11h40
